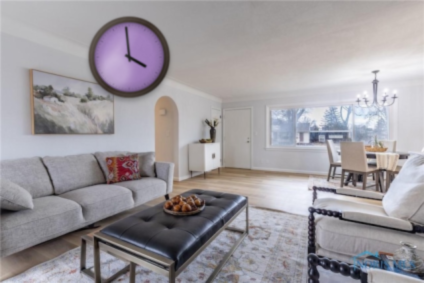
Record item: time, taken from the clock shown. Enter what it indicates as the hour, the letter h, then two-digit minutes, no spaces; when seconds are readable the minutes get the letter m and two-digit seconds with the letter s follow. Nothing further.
3h59
